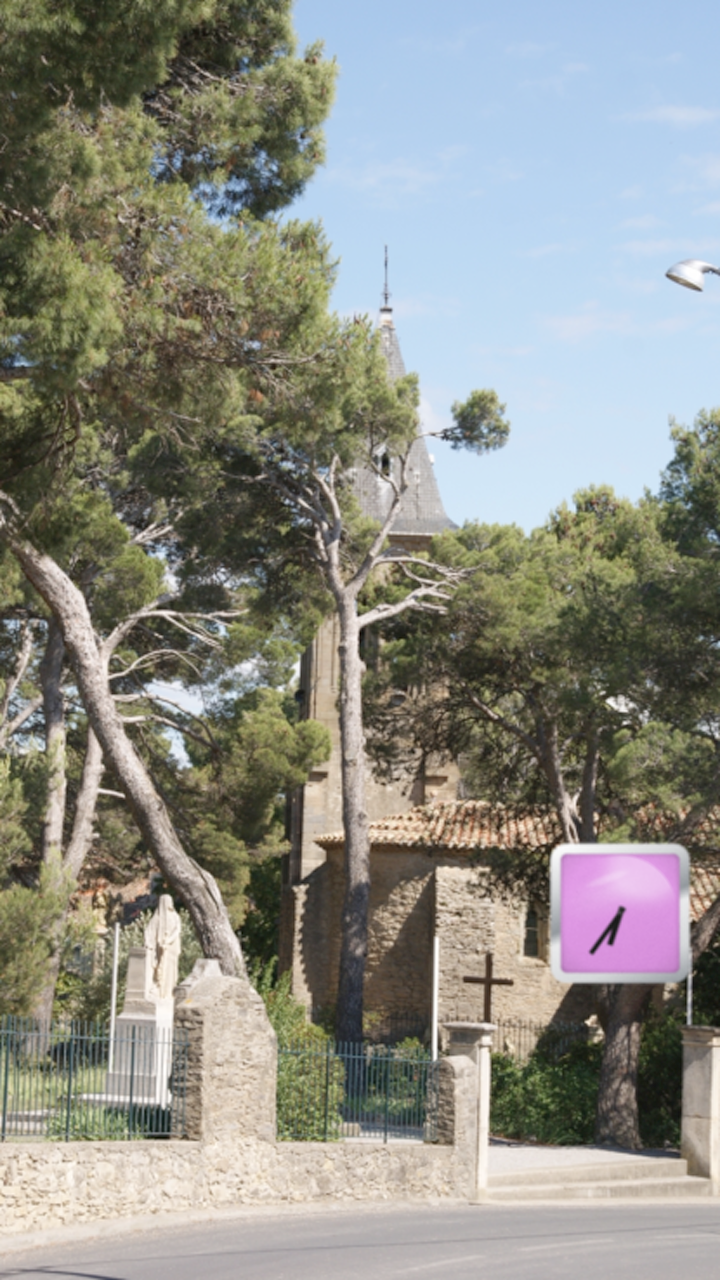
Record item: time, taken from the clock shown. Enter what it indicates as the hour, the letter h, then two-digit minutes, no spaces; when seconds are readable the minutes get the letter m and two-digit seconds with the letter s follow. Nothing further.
6h36
